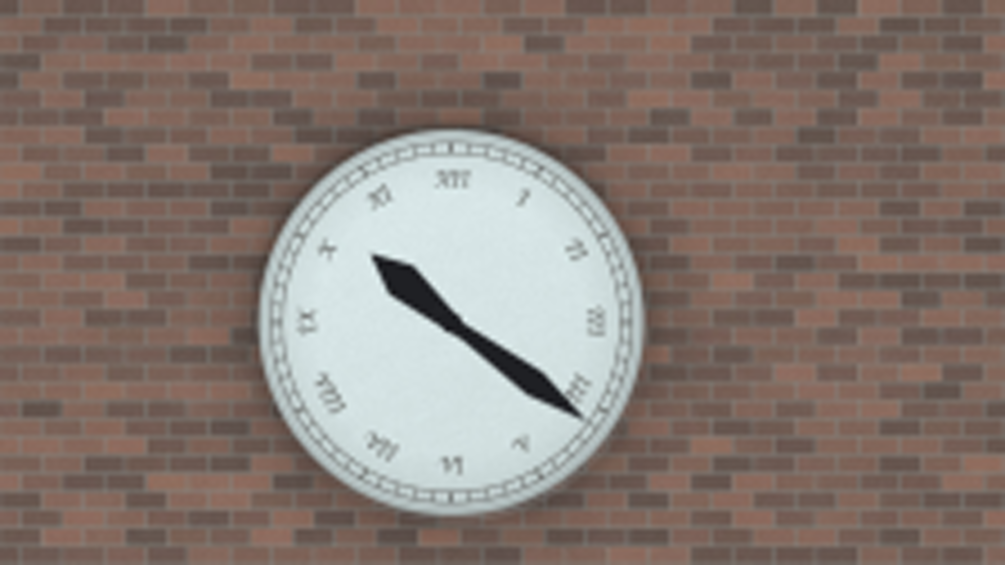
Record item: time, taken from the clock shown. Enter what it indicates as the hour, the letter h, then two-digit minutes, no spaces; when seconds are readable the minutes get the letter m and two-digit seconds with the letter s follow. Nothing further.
10h21
